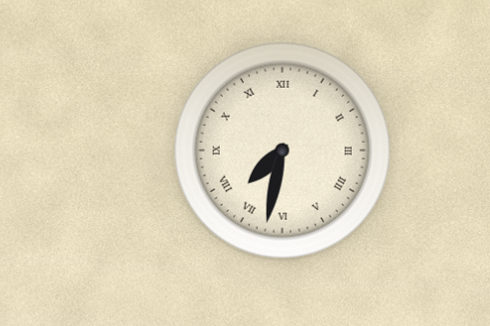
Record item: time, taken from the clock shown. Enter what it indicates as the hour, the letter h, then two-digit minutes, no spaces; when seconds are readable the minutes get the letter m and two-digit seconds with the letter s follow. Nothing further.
7h32
